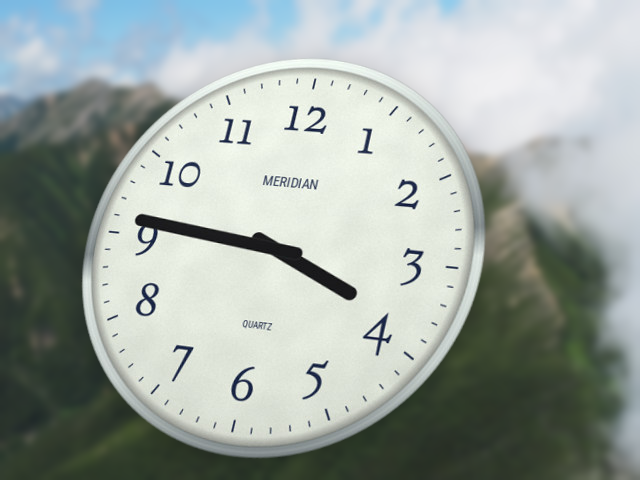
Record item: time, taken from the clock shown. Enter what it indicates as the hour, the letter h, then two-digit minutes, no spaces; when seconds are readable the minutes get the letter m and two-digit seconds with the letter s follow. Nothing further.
3h46
